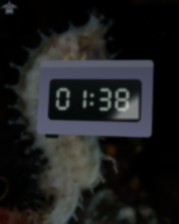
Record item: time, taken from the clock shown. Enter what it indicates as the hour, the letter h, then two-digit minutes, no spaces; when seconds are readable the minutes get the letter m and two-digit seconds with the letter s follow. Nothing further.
1h38
